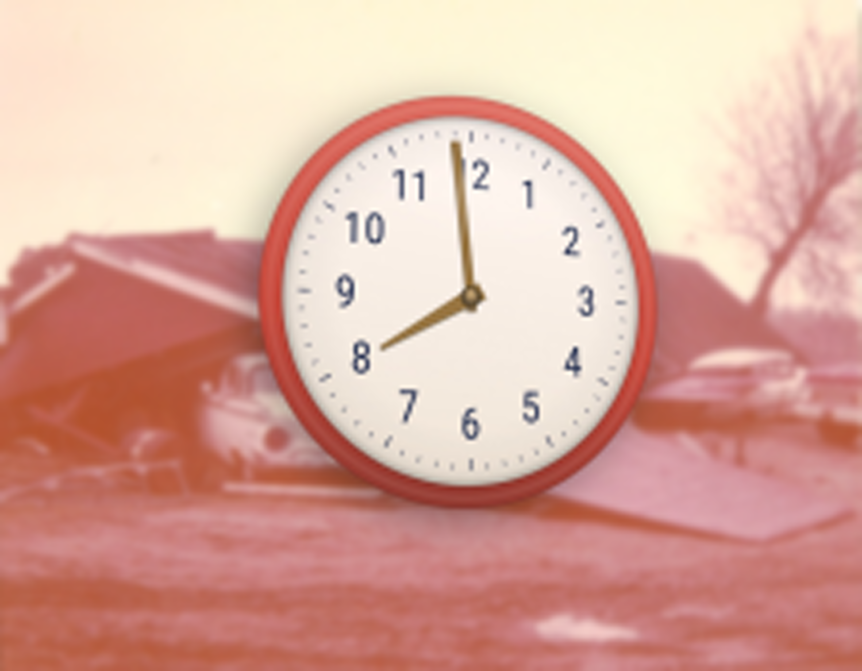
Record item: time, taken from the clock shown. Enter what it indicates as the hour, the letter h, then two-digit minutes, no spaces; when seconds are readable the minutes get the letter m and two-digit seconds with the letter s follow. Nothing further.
7h59
